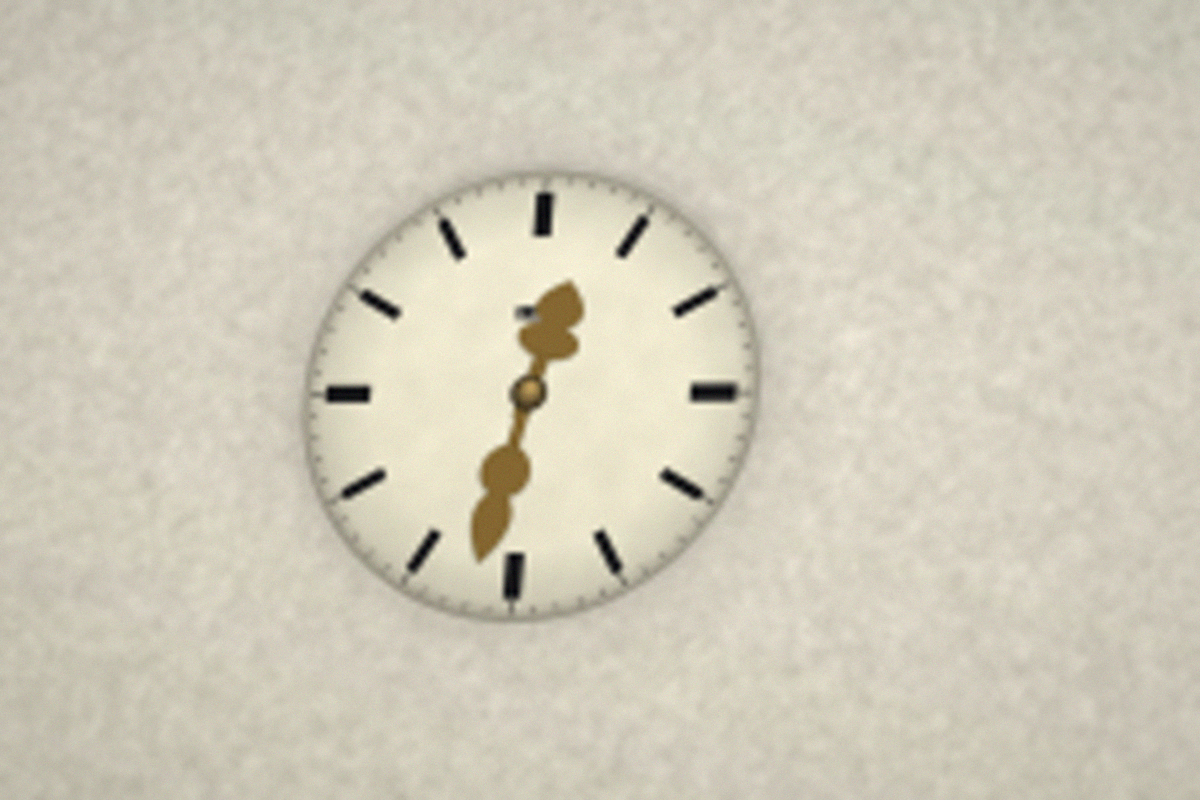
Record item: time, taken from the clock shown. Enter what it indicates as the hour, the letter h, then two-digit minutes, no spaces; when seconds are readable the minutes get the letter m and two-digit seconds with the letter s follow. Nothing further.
12h32
